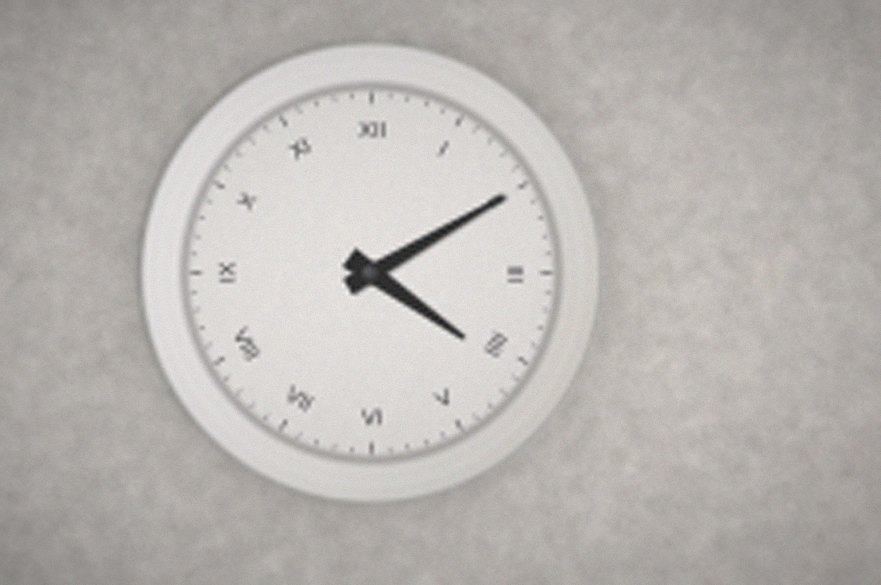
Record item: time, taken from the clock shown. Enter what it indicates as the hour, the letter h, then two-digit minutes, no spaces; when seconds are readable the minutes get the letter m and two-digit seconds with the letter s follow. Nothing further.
4h10
